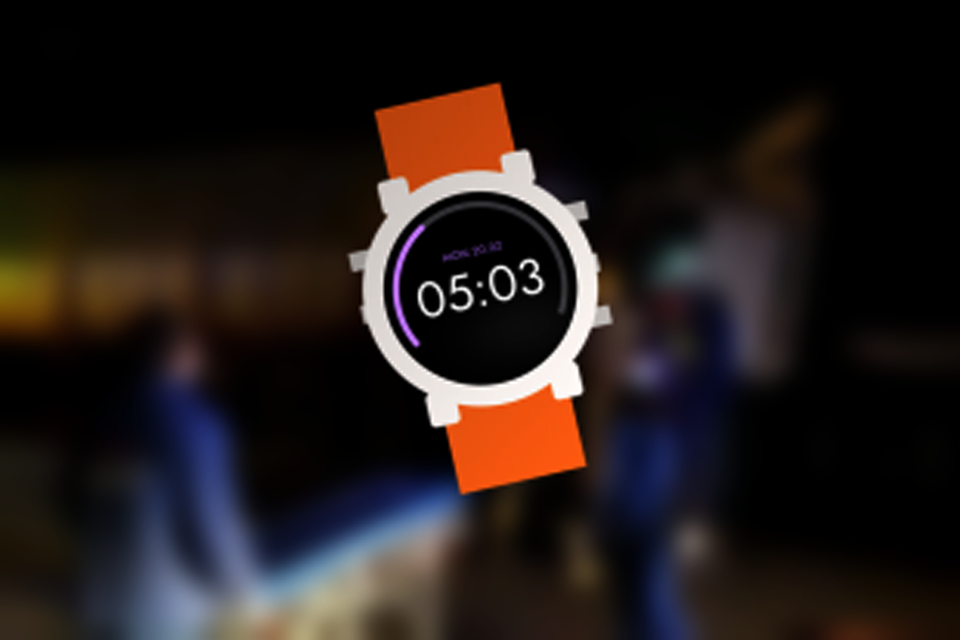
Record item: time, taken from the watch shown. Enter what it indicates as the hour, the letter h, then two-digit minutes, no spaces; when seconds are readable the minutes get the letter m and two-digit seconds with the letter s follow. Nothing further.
5h03
